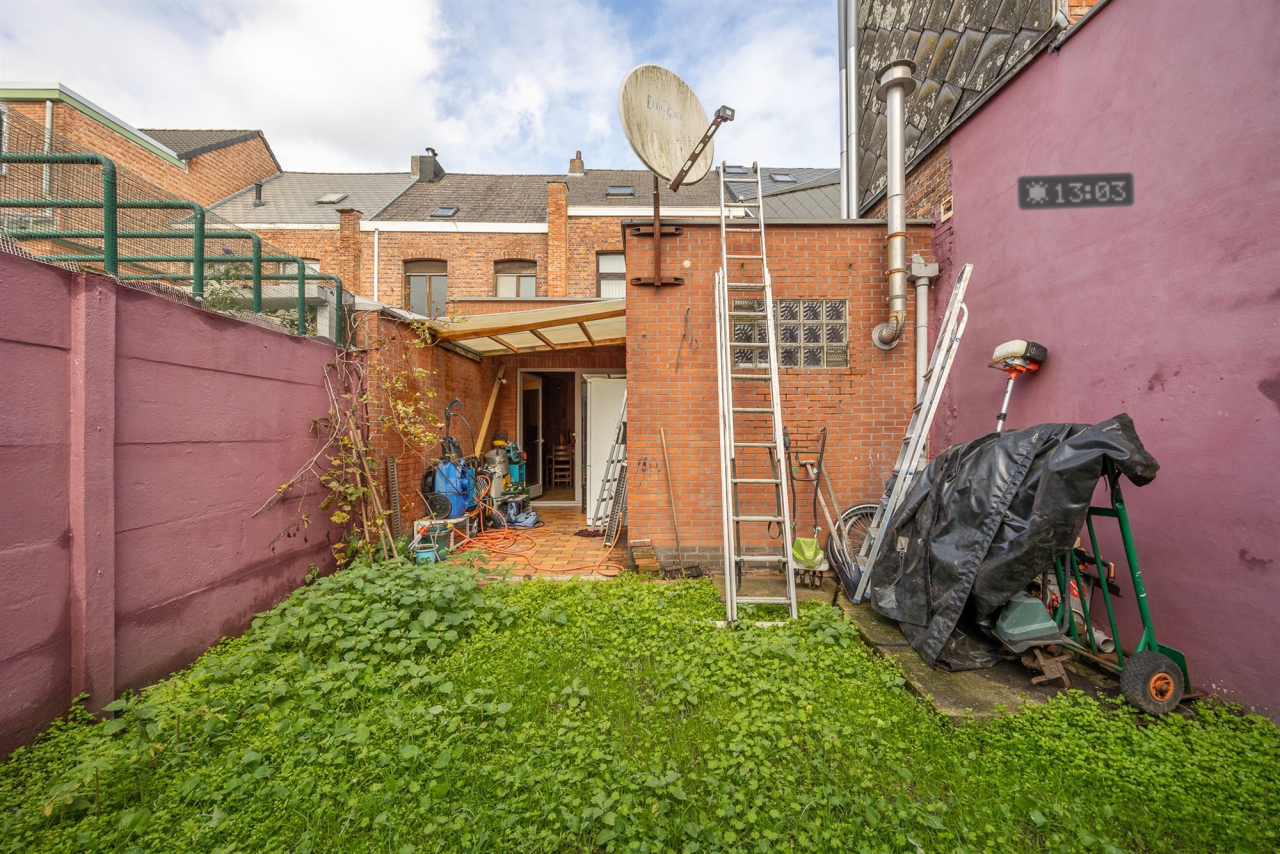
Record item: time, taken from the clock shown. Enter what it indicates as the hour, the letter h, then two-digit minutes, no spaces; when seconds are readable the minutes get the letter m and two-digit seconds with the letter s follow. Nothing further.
13h03
